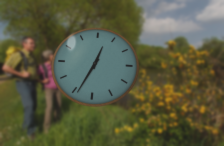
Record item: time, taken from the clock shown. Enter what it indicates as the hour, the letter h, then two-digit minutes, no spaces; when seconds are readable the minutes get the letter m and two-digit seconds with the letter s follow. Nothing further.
12h34
